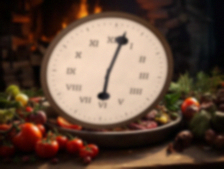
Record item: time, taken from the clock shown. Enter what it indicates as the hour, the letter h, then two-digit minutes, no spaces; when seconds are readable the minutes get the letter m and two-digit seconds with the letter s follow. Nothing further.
6h02
